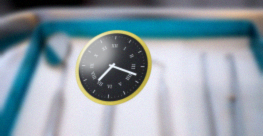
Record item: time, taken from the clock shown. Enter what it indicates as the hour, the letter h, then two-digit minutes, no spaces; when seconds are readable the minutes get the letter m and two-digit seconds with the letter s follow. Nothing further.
7h18
